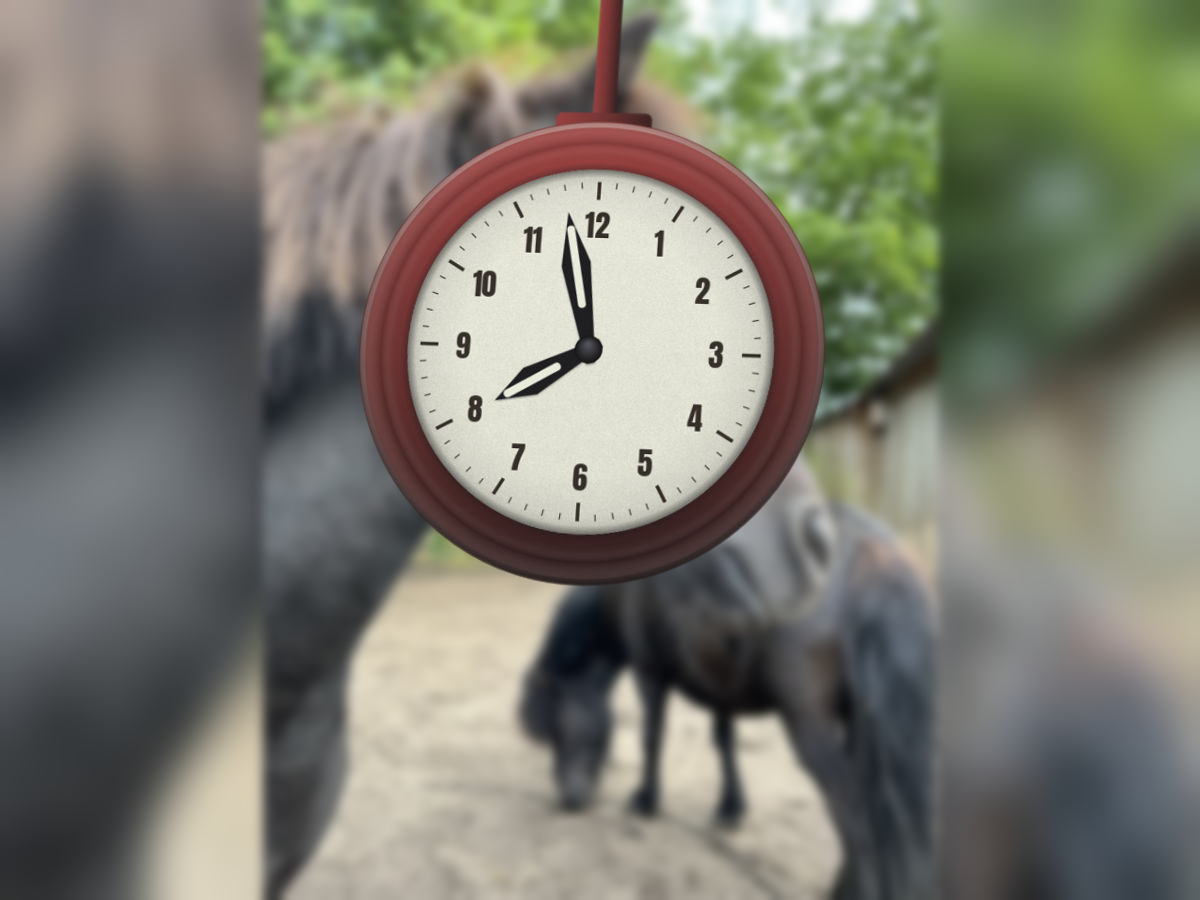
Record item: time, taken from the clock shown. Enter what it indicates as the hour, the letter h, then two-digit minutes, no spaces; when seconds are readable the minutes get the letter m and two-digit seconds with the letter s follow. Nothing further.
7h58
